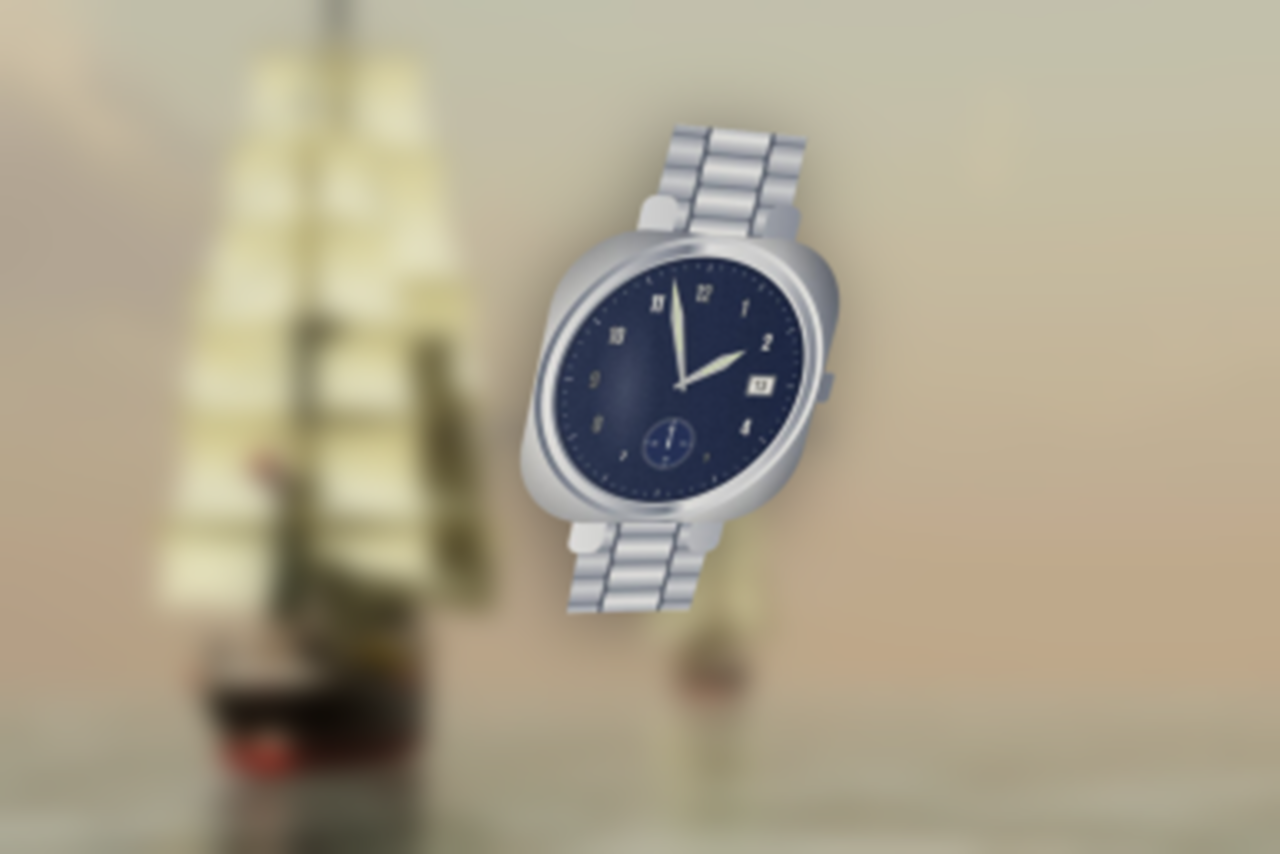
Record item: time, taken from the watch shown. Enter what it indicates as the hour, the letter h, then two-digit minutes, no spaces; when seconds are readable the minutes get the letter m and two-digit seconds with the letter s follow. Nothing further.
1h57
